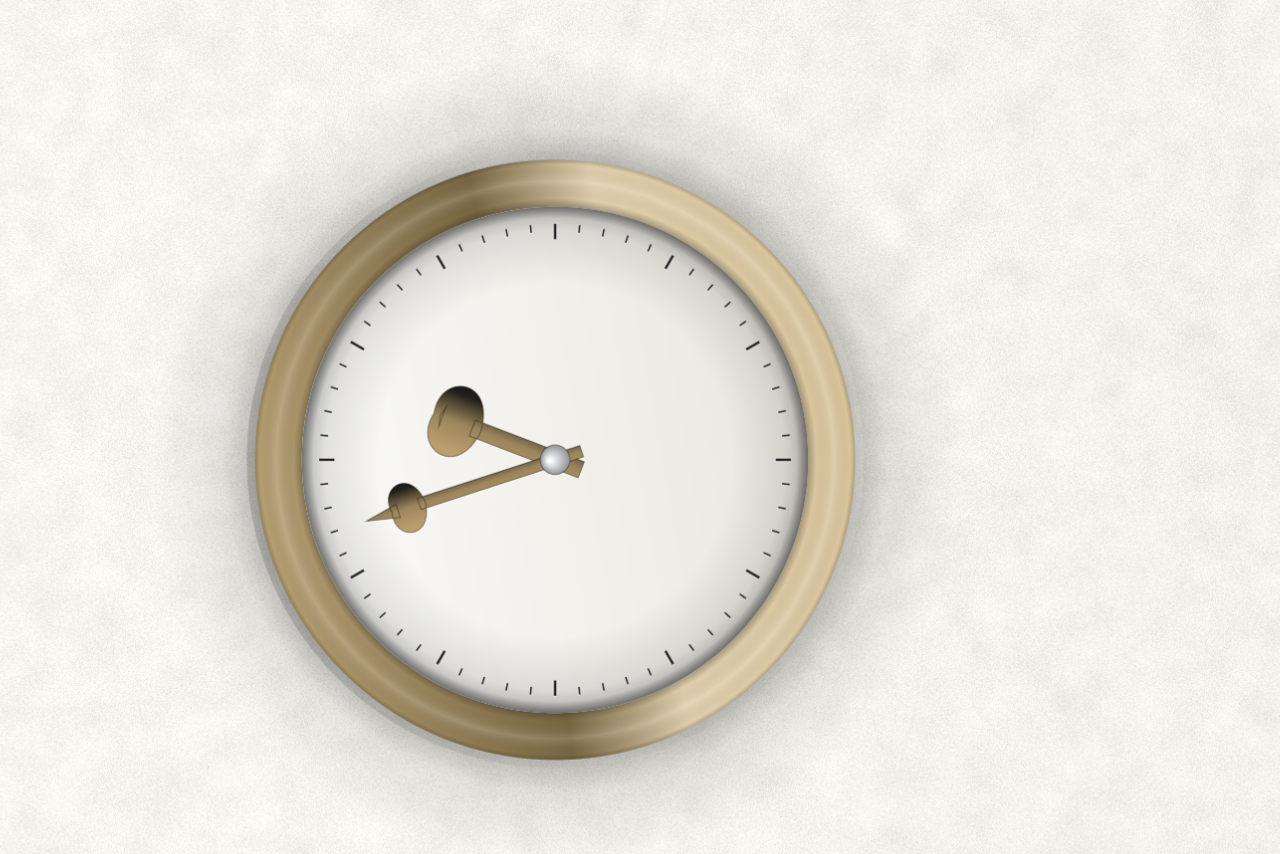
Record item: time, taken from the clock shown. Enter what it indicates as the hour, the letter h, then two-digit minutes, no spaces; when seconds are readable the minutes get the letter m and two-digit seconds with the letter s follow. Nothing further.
9h42
